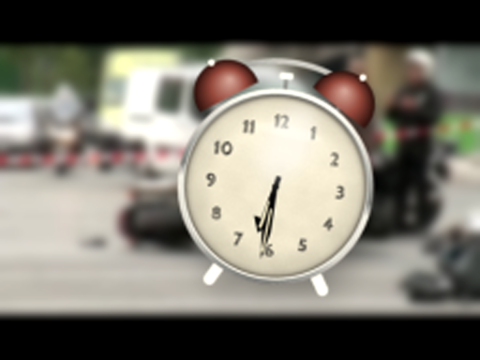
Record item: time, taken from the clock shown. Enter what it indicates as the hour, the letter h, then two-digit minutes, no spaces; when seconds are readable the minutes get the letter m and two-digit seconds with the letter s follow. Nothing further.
6h31
